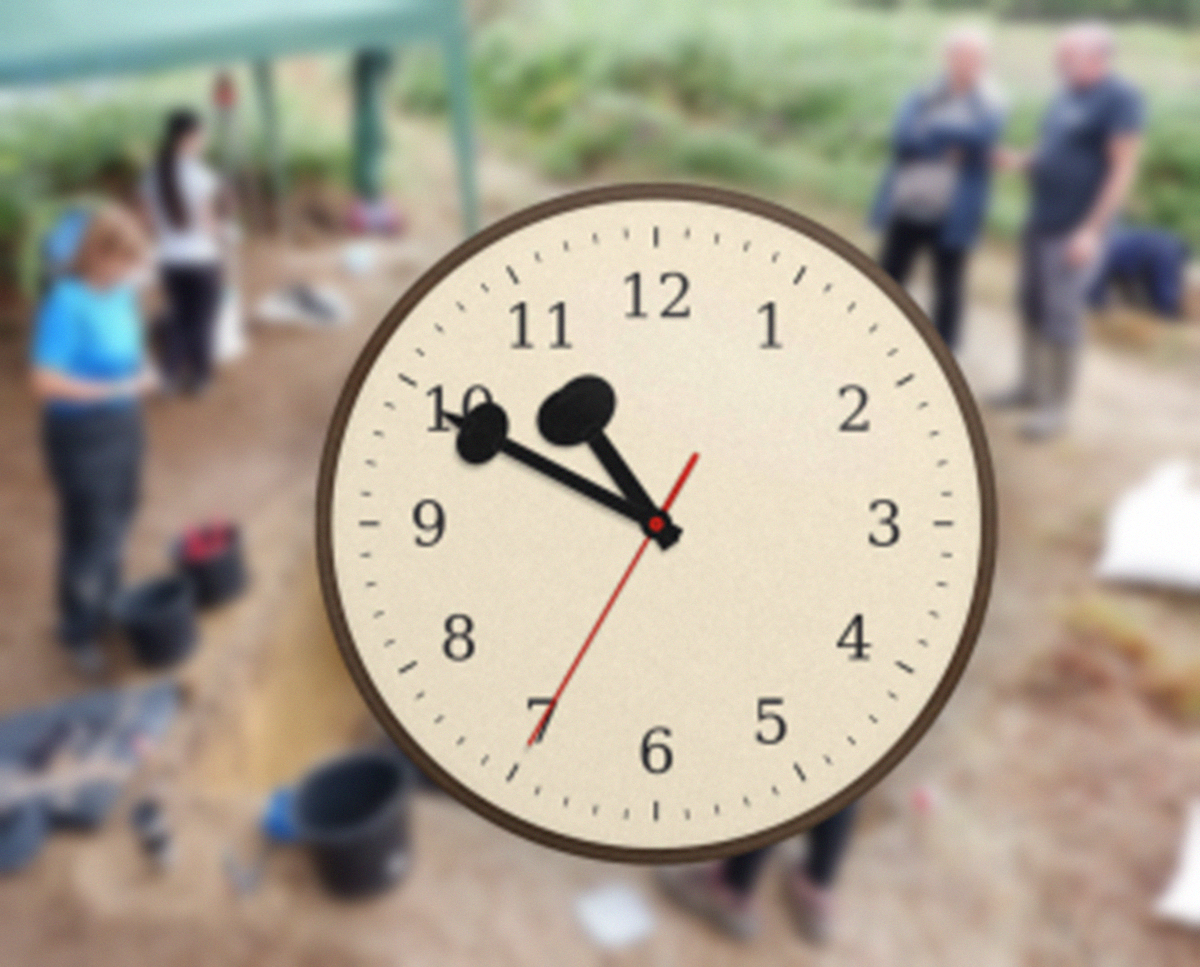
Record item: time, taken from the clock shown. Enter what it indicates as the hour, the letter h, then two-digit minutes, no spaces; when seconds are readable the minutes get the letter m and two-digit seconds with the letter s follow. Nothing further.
10h49m35s
